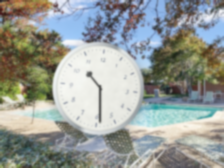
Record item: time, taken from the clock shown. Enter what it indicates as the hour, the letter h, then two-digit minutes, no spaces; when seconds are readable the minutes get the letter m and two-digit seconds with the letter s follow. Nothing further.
10h29
